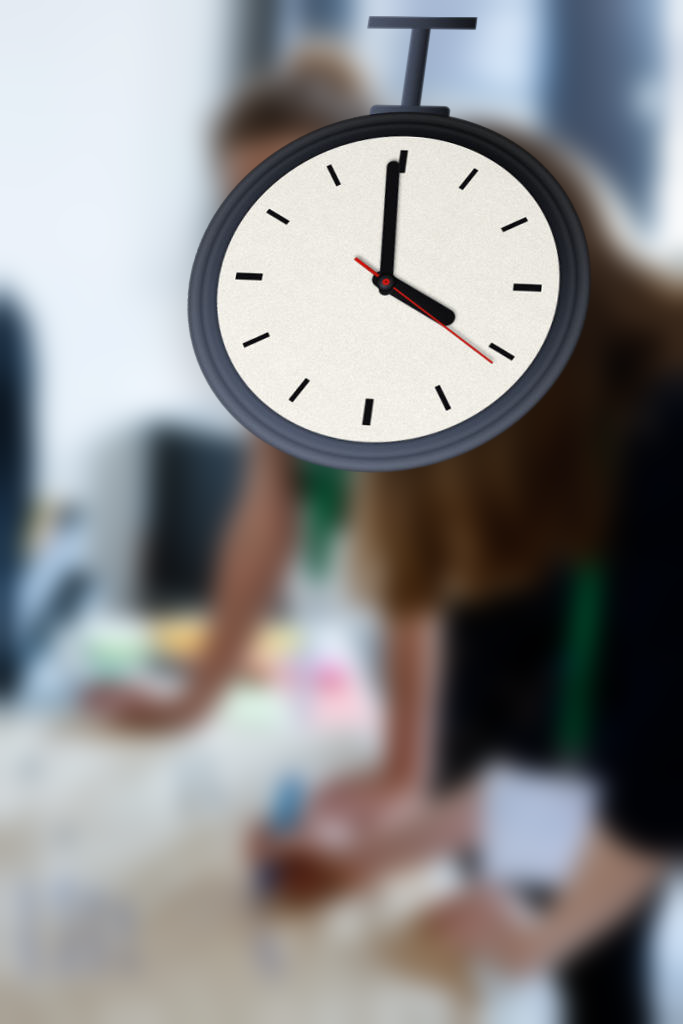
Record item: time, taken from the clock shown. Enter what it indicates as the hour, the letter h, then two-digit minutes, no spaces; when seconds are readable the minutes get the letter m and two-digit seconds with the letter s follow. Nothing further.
3h59m21s
